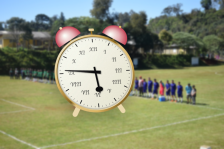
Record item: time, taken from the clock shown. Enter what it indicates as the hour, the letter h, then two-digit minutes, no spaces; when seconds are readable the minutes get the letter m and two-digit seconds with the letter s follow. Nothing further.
5h46
